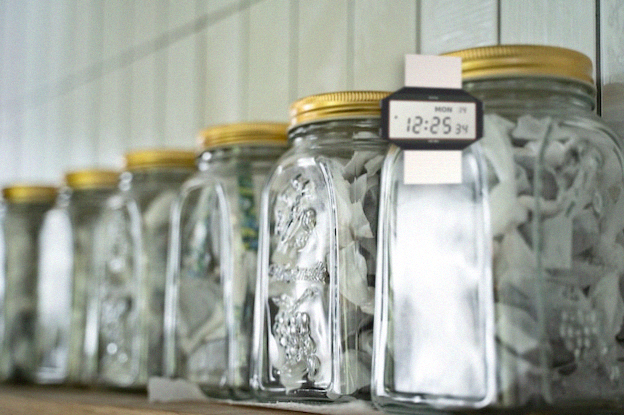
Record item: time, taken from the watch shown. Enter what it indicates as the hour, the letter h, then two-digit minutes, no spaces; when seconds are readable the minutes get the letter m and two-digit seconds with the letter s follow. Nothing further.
12h25m34s
